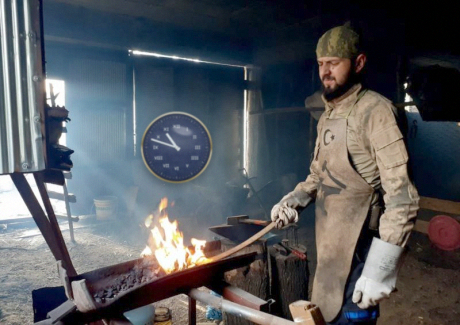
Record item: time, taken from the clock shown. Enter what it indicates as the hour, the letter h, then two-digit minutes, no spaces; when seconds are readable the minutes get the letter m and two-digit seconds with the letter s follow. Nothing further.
10h48
